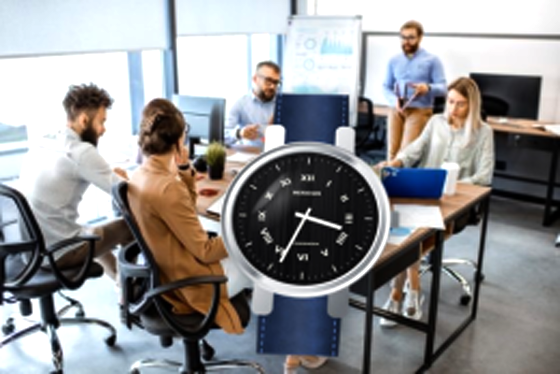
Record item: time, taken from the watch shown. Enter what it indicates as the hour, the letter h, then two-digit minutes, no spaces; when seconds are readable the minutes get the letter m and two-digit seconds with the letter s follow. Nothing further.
3h34
